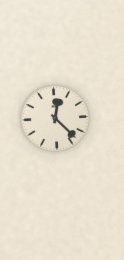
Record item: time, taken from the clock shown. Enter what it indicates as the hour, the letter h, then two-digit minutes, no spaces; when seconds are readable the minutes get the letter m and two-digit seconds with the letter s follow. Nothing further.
12h23
